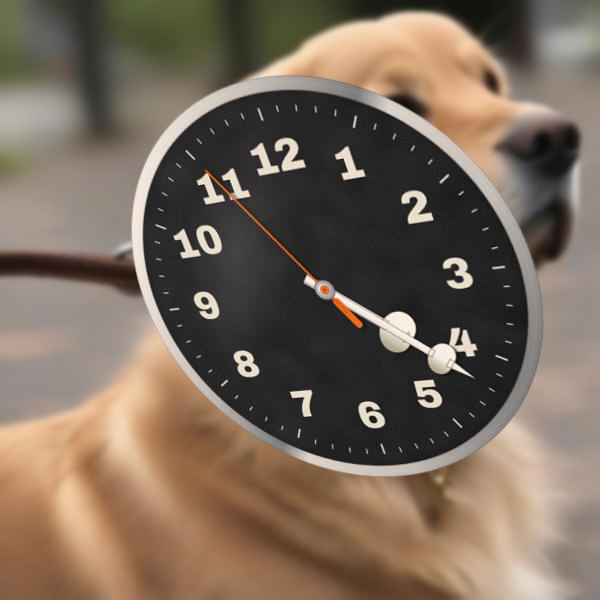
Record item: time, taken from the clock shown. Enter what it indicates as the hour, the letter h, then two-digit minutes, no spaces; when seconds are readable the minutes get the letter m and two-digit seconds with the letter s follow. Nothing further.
4h21m55s
